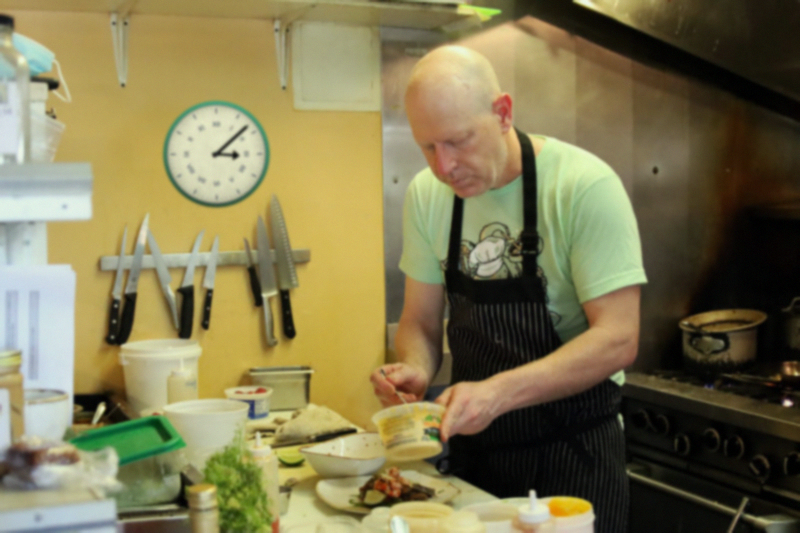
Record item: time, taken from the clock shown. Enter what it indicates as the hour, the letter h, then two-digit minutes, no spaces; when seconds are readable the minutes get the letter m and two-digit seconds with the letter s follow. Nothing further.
3h08
